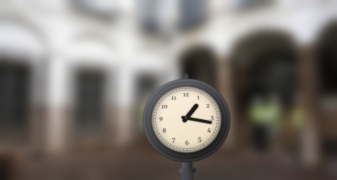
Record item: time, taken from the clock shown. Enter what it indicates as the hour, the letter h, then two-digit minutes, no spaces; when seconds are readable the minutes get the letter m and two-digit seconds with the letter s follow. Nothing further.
1h17
